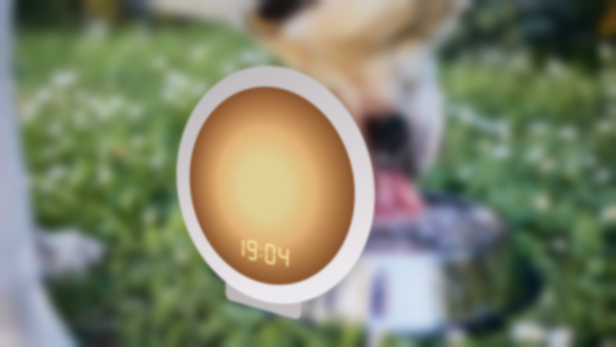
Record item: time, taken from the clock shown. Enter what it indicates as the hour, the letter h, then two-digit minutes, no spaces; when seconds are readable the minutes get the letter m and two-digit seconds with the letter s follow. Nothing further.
19h04
